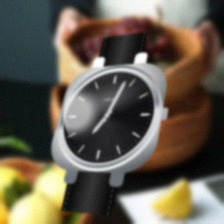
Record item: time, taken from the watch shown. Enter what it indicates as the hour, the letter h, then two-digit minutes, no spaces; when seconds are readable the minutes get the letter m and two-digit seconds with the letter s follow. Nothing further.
7h03
